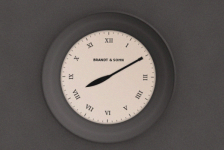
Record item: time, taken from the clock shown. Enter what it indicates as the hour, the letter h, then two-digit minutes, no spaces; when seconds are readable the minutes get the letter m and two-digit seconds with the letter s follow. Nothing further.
8h10
